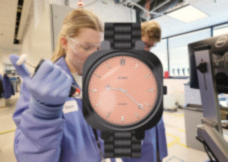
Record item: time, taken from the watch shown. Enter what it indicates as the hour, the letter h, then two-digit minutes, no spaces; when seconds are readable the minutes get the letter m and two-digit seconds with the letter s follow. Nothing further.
9h22
